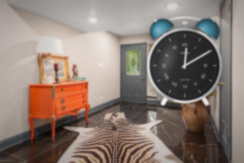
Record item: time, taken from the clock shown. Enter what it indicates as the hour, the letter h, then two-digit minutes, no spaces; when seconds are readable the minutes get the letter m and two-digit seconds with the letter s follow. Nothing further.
12h10
